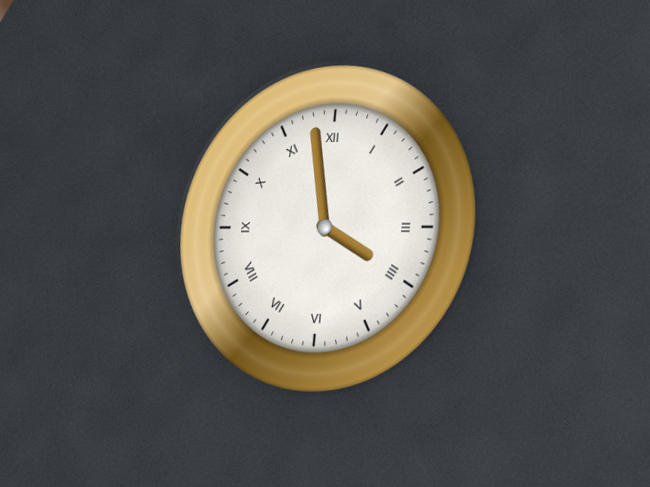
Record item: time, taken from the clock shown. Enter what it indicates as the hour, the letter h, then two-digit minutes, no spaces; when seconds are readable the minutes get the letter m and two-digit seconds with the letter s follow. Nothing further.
3h58
